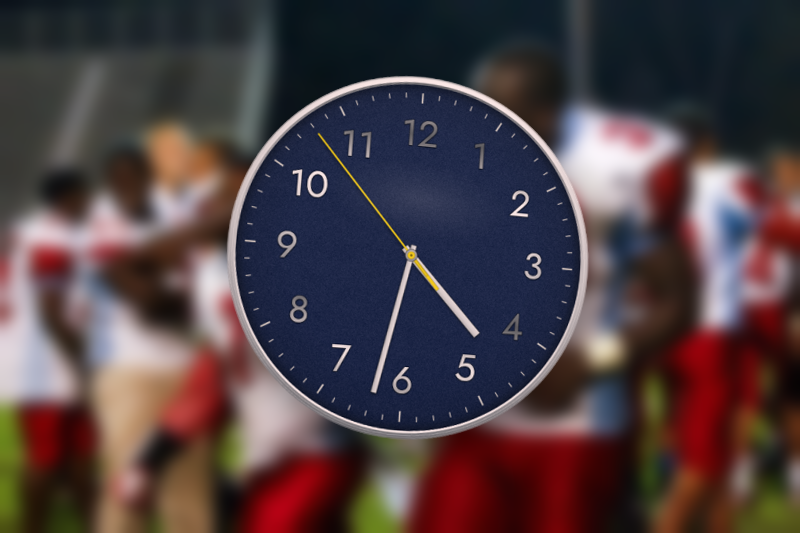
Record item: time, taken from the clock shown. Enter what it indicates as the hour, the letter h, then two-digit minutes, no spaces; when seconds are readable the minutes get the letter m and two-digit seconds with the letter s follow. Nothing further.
4h31m53s
